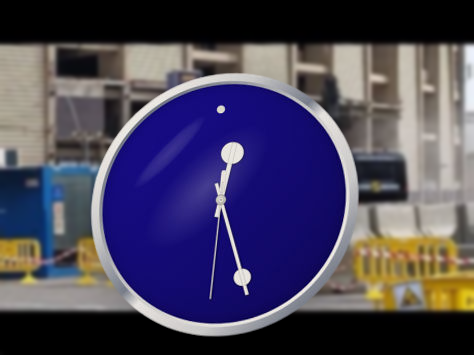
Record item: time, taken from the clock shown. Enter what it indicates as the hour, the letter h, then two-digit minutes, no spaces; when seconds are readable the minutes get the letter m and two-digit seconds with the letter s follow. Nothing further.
12h27m31s
